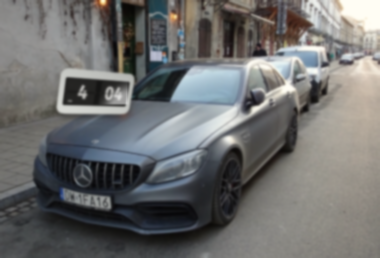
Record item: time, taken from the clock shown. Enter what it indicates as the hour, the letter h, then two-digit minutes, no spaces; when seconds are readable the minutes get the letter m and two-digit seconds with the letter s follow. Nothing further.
4h04
